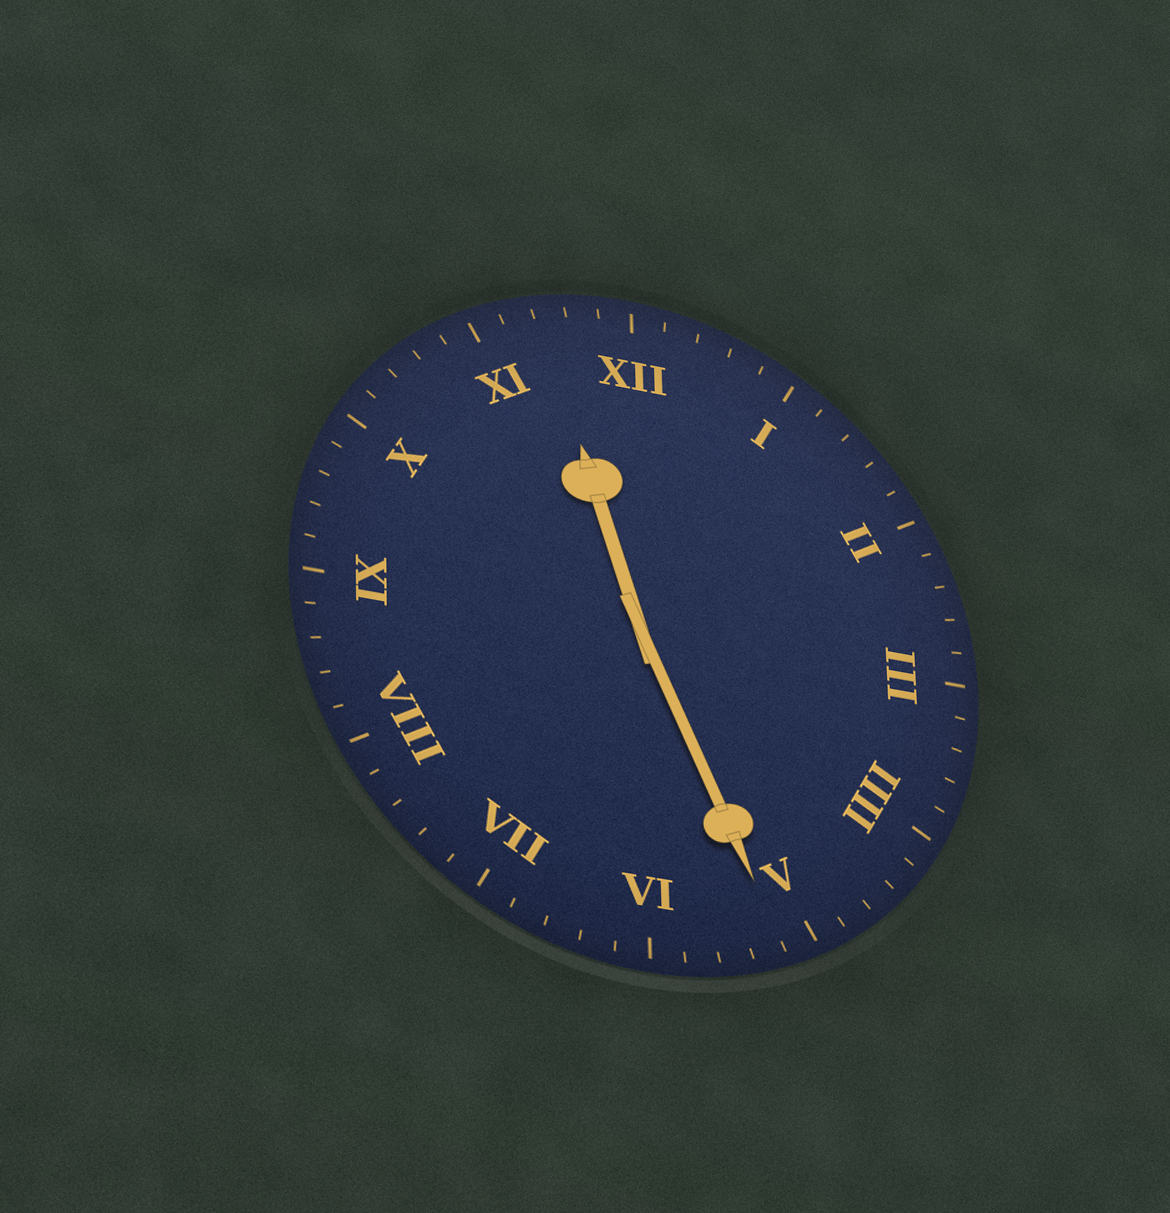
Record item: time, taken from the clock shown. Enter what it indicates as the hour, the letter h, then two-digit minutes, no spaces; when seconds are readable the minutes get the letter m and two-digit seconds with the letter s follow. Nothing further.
11h26
